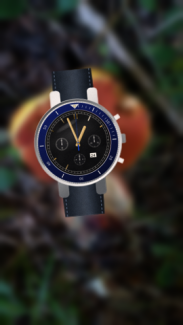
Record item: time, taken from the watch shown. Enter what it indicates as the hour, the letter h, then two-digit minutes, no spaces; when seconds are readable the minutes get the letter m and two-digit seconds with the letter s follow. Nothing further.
12h57
